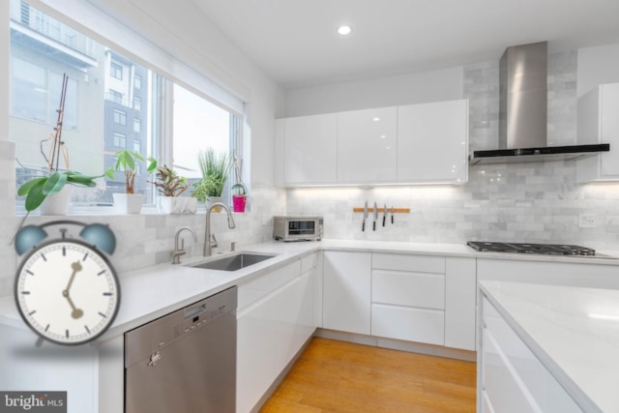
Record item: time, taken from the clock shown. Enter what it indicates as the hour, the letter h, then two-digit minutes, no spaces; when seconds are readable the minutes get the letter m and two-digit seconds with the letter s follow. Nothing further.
5h04
